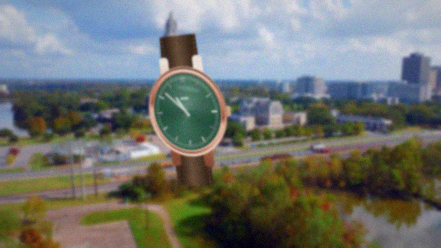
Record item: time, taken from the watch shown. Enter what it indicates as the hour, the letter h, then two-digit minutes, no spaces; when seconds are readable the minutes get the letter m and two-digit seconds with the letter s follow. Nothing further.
10h52
